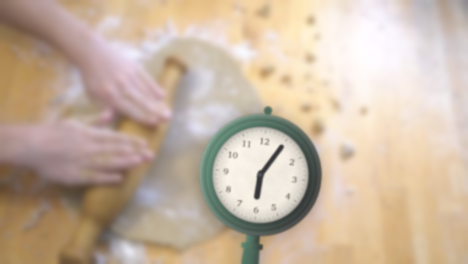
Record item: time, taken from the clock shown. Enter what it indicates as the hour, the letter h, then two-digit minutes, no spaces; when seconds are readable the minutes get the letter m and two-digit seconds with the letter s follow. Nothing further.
6h05
